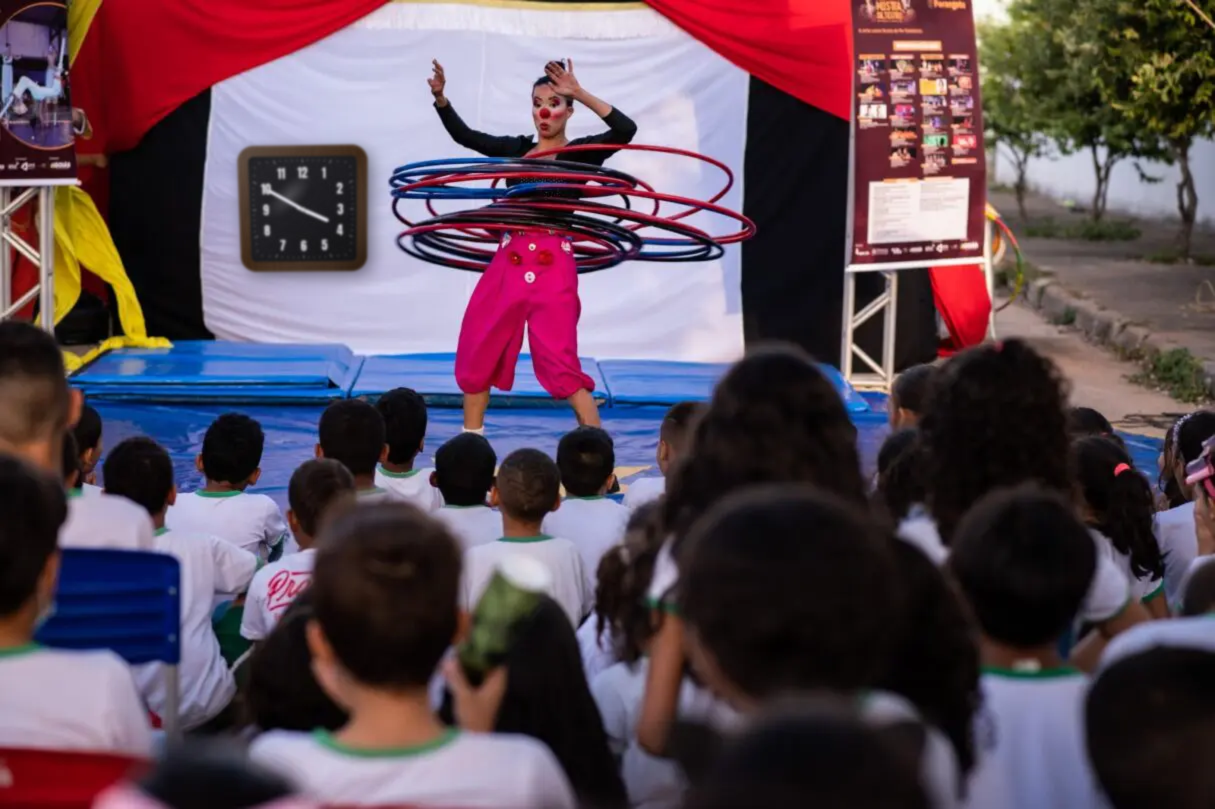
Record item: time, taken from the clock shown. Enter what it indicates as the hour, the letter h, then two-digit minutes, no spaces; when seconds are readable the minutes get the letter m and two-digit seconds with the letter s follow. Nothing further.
3h50
